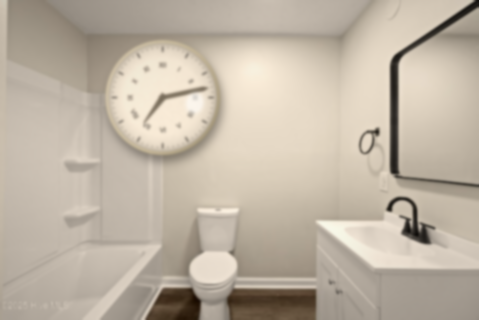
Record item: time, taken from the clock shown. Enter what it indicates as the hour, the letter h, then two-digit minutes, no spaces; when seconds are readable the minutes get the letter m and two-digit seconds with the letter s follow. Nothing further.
7h13
